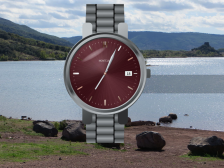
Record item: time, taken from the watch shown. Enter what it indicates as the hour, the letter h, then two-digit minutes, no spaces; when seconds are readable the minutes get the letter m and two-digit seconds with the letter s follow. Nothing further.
7h04
